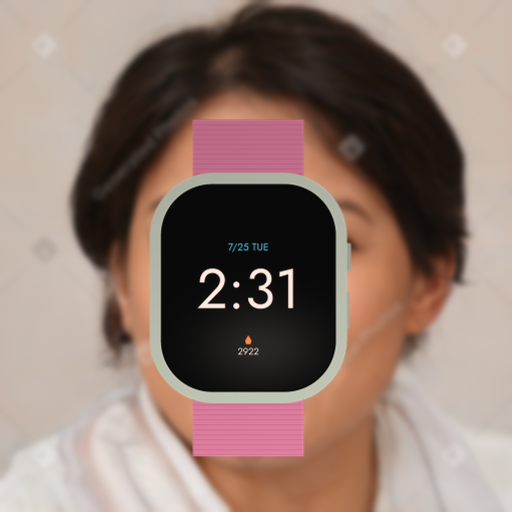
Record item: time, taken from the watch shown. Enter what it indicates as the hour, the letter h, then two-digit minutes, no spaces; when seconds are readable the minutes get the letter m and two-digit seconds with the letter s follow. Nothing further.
2h31
